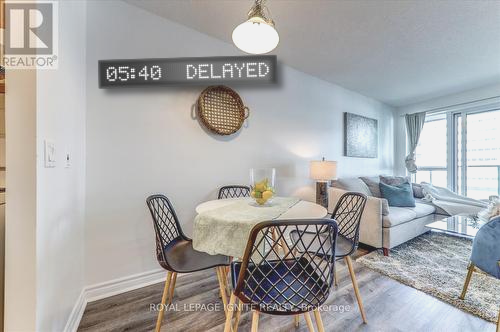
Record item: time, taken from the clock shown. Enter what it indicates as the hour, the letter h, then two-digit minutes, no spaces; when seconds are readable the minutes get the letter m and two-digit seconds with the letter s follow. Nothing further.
5h40
